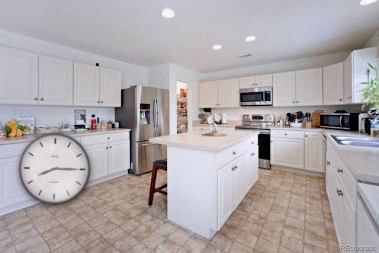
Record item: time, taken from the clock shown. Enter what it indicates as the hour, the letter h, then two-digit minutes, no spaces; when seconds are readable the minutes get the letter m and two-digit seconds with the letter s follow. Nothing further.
8h15
